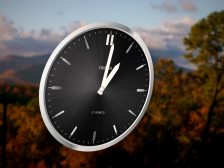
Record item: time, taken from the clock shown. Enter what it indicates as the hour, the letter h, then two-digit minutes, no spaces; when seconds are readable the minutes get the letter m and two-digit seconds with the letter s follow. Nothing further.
1h01
